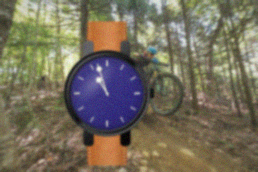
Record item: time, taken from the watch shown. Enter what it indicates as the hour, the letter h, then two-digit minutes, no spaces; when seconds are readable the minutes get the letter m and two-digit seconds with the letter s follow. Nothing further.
10h57
